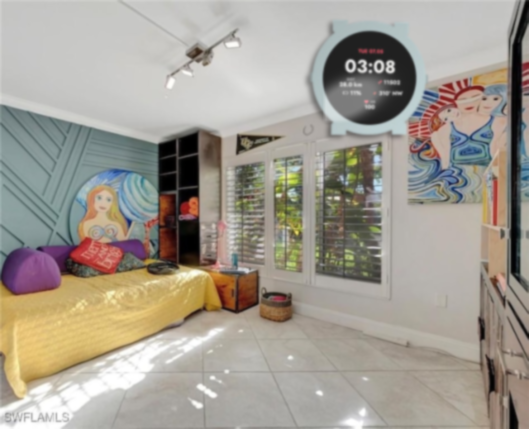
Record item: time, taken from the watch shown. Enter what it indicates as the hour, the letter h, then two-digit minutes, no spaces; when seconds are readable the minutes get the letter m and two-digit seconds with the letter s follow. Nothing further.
3h08
